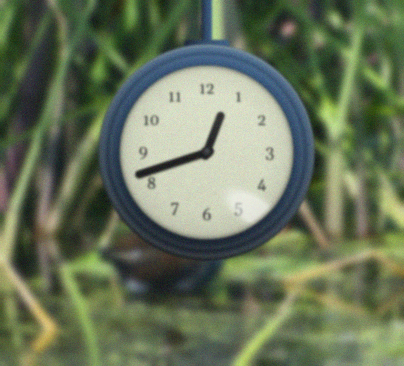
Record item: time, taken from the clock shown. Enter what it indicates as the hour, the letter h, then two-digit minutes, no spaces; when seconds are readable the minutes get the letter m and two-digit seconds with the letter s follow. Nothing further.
12h42
